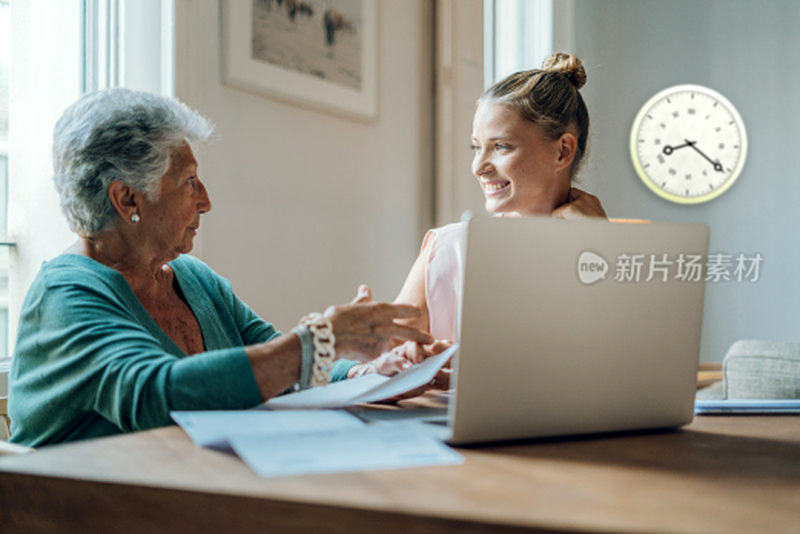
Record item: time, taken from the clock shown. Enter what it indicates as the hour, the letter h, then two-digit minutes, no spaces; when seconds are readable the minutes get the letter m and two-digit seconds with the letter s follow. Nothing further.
8h21
